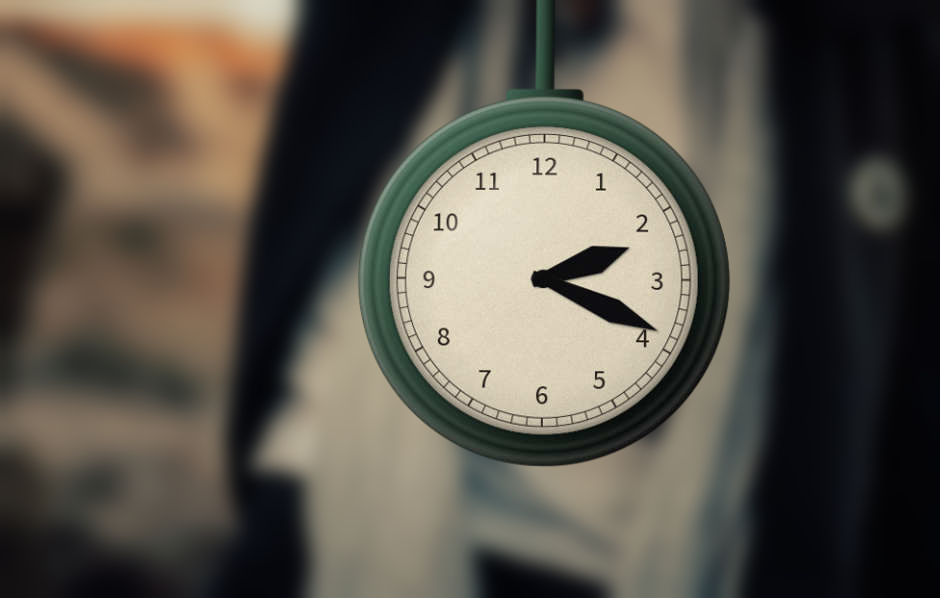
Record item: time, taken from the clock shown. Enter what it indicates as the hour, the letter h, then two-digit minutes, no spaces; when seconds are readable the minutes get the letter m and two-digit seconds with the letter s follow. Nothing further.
2h19
